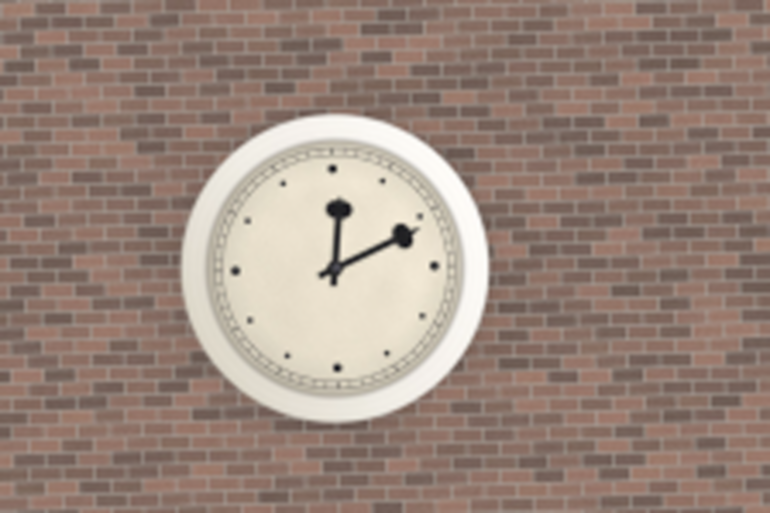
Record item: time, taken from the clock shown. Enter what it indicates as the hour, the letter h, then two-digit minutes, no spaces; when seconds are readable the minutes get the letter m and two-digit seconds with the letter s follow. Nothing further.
12h11
